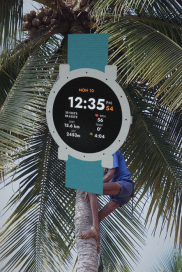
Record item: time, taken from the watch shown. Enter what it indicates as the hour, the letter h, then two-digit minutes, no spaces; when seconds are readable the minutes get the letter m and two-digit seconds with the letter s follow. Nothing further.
12h35
